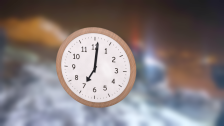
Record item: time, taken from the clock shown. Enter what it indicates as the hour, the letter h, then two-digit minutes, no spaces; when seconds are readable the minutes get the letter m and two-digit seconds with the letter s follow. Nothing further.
7h01
